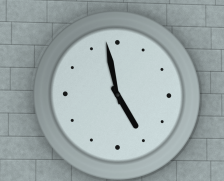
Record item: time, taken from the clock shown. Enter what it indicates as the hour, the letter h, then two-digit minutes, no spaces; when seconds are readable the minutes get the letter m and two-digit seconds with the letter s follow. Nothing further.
4h58
